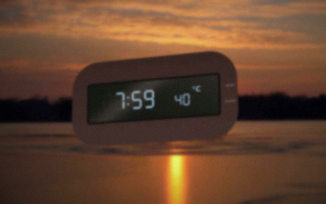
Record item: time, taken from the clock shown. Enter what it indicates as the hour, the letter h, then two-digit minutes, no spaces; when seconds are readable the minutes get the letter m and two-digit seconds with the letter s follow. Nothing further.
7h59
